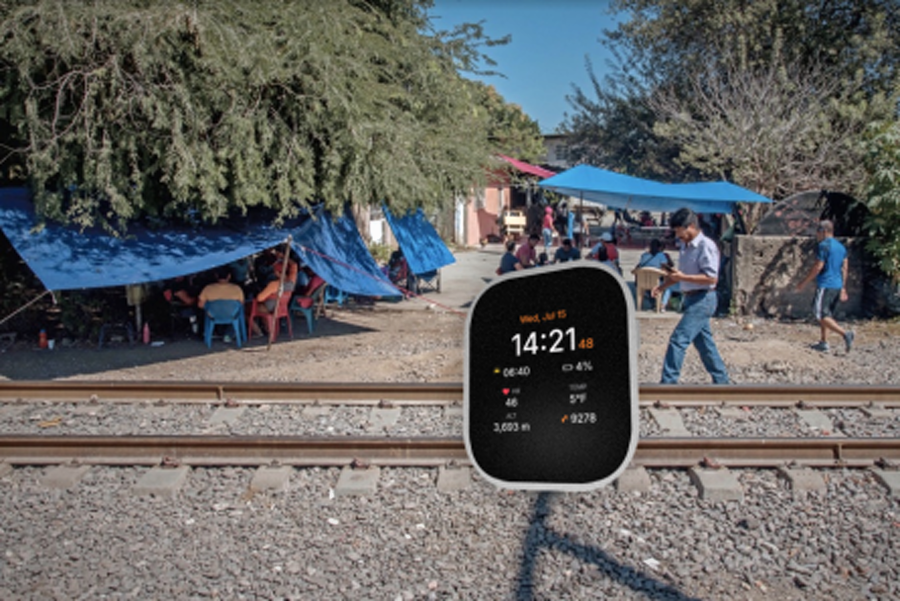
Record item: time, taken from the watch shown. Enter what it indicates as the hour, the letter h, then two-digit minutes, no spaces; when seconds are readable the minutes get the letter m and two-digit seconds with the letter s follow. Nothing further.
14h21
